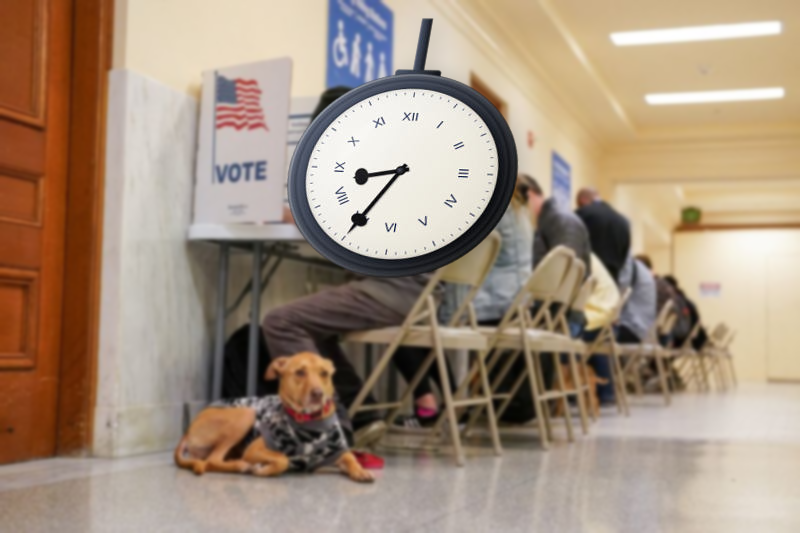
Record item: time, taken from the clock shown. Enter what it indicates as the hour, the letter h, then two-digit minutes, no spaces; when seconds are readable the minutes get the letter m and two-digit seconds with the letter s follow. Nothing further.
8h35
